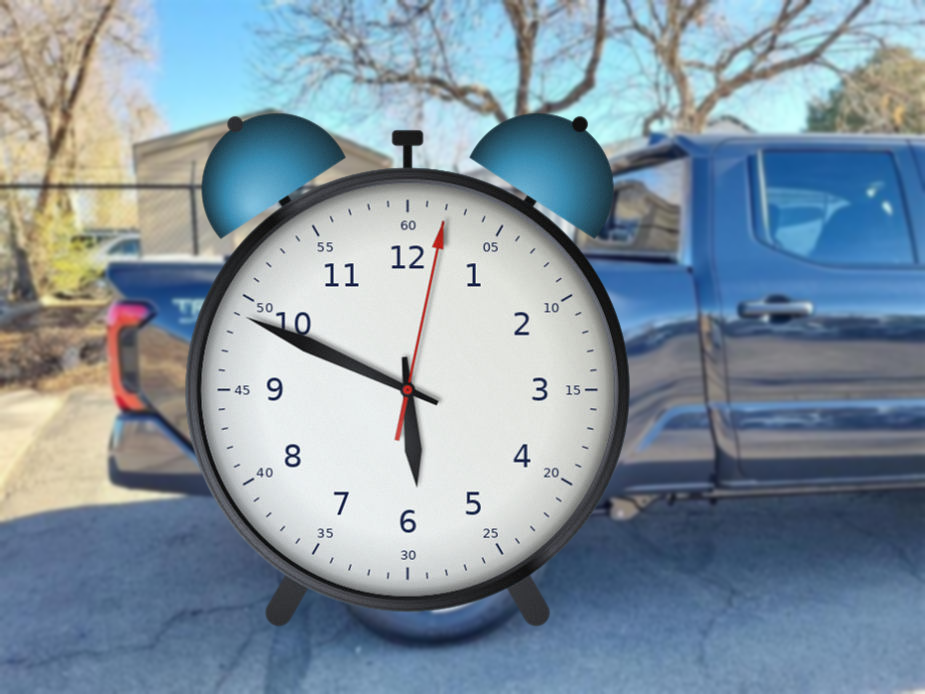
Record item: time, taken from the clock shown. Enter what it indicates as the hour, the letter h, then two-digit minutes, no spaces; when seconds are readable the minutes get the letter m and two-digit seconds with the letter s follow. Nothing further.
5h49m02s
